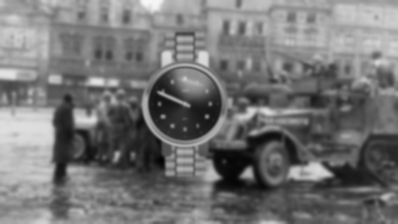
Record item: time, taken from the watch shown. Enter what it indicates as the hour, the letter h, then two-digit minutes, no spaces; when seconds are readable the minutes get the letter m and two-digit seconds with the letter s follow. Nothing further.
9h49
